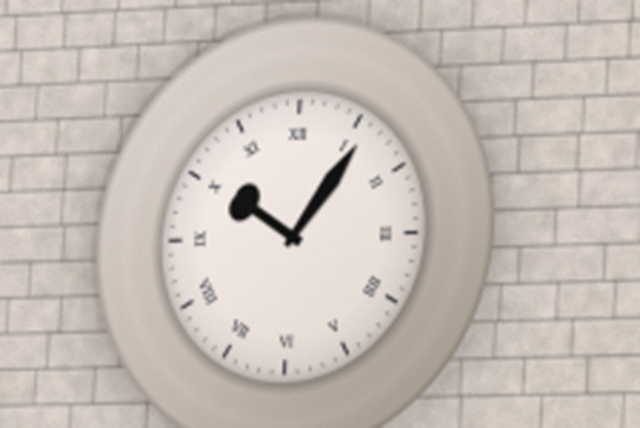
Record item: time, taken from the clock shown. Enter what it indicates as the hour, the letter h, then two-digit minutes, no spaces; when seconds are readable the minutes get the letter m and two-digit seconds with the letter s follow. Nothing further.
10h06
